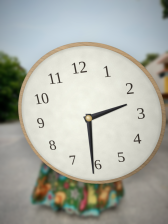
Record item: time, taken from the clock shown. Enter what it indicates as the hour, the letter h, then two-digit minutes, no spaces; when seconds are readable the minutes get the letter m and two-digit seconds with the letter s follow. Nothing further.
2h31
